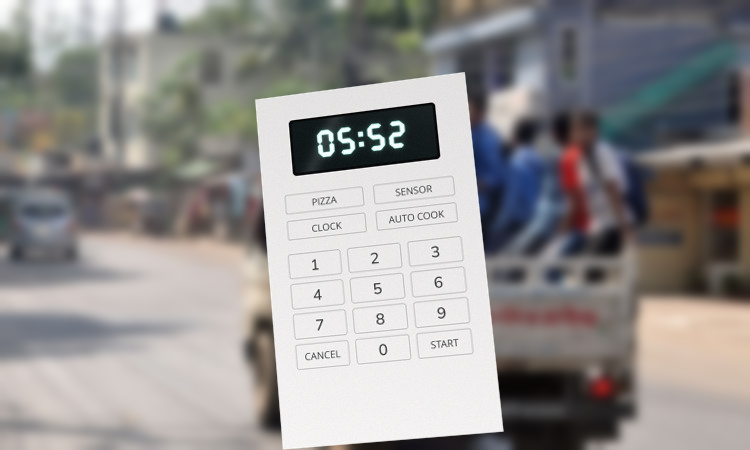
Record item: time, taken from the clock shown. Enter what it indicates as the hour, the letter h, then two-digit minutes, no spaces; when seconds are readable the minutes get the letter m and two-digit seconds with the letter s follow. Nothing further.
5h52
